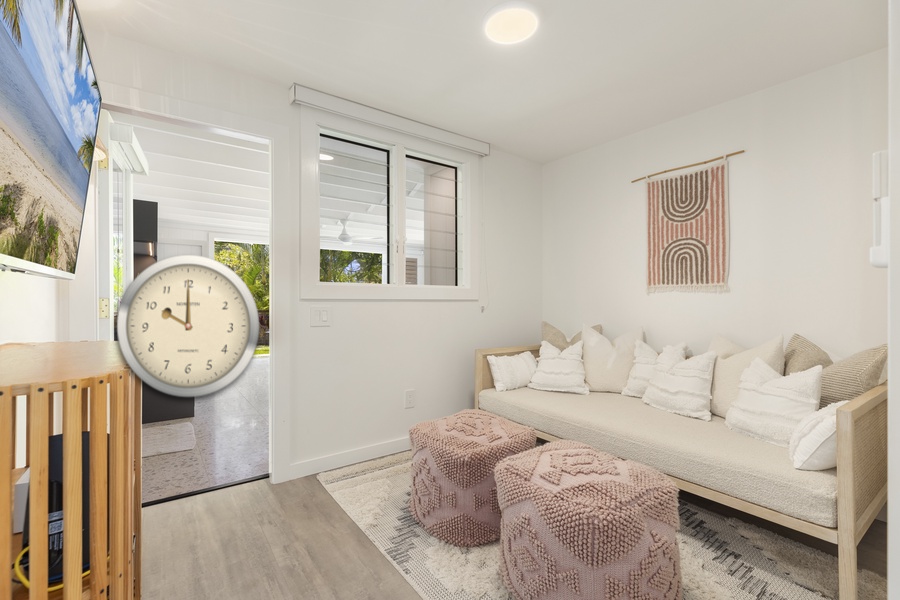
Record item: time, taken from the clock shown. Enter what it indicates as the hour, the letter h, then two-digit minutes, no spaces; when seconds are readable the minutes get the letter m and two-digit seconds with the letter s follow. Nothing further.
10h00
